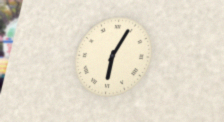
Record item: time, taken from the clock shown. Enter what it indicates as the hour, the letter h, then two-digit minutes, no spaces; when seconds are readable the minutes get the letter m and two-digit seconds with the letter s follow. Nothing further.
6h04
